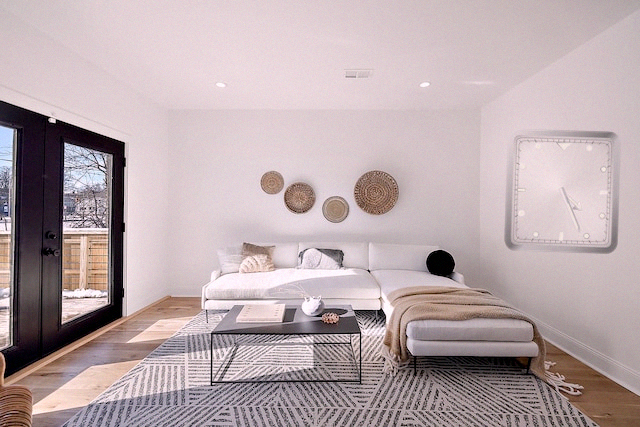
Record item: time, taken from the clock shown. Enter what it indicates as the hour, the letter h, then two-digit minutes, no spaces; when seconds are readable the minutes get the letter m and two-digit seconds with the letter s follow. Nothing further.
4h26
